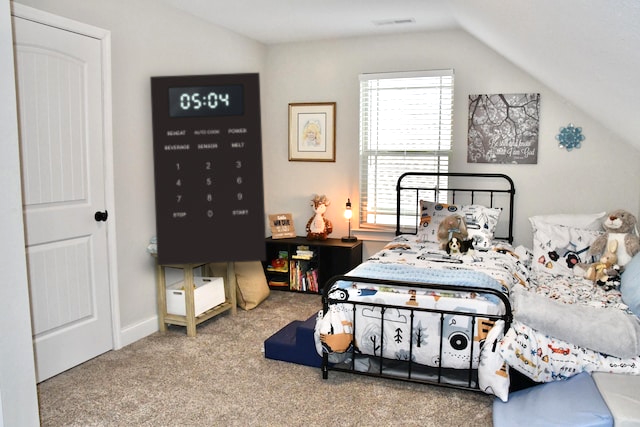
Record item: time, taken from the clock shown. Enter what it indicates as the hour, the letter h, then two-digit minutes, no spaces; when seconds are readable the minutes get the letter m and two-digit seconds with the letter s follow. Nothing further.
5h04
